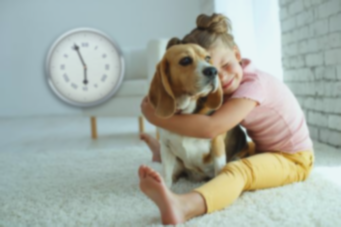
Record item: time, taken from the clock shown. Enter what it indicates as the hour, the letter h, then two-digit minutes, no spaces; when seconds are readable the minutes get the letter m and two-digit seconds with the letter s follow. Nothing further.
5h56
